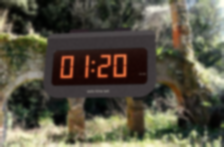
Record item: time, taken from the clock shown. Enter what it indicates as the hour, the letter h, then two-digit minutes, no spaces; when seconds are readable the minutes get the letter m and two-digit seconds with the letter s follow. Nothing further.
1h20
